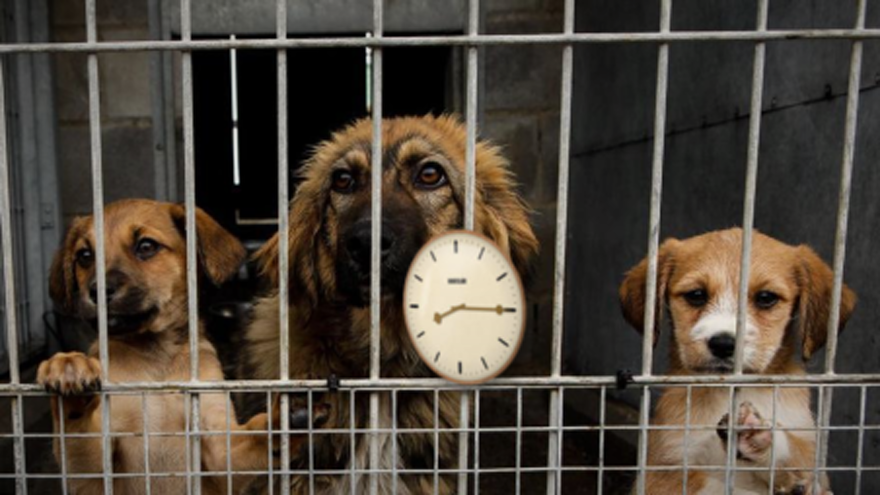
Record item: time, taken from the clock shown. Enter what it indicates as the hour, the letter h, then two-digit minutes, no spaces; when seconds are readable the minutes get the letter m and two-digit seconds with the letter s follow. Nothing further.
8h15
